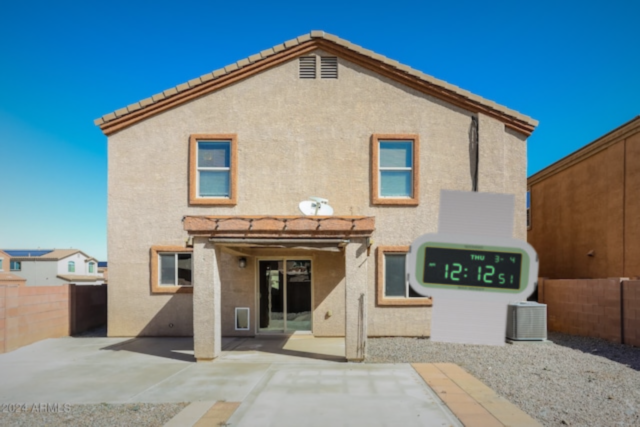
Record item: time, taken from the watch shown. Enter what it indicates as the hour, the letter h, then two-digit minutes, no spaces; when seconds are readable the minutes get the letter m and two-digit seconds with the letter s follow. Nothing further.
12h12
